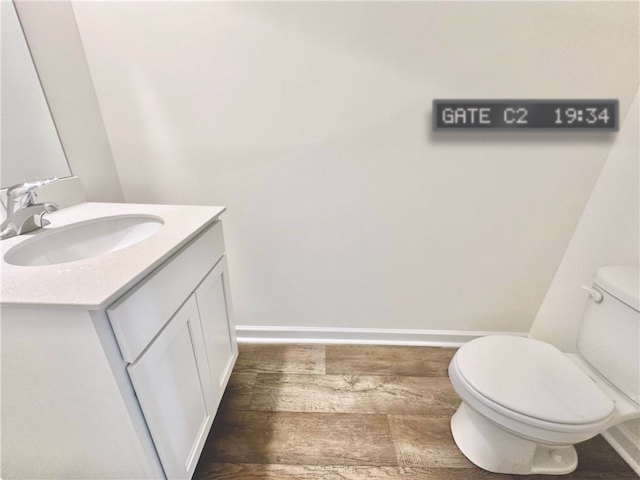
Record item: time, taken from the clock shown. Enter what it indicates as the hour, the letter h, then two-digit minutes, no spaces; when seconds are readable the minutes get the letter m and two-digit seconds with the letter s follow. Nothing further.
19h34
